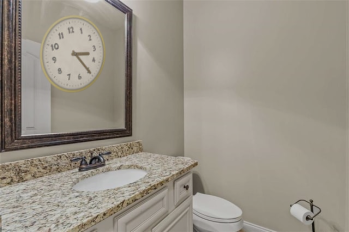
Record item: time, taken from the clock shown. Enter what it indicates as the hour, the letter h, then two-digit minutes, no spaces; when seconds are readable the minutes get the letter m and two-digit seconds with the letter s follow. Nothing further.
3h25
